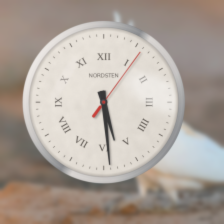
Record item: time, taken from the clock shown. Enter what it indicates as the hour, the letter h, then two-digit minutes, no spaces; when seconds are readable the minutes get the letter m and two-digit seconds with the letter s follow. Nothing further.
5h29m06s
